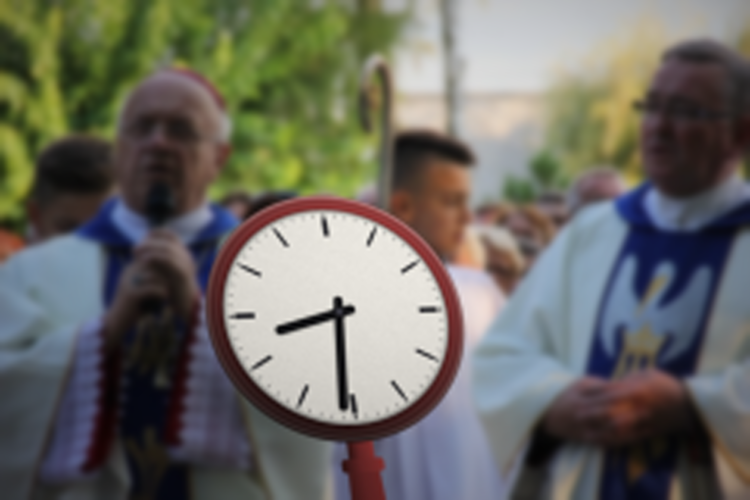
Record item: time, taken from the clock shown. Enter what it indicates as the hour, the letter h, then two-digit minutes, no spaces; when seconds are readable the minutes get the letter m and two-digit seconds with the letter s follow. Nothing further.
8h31
